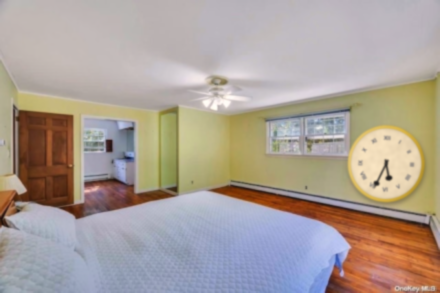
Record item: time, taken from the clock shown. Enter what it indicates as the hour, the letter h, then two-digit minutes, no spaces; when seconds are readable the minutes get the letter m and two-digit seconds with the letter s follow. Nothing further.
5h34
